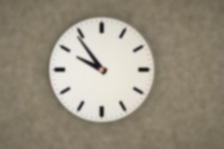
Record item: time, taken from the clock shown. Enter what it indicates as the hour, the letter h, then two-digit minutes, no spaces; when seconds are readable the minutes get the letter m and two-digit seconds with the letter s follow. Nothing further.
9h54
